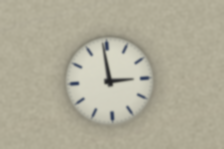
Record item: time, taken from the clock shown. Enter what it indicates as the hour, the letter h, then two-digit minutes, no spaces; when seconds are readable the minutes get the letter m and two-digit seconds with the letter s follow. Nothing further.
2h59
